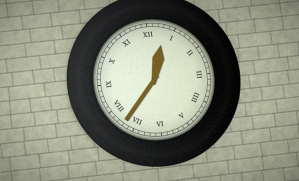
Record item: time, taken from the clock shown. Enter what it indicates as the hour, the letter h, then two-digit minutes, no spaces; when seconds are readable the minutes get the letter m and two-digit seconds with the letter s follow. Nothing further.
12h37
